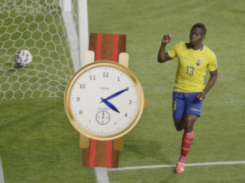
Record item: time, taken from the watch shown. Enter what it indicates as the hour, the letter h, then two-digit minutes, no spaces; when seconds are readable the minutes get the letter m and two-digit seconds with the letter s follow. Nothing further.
4h10
